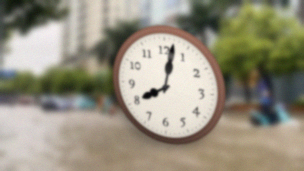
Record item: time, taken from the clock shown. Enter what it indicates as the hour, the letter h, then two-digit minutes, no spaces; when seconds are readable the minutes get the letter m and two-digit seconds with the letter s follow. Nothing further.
8h02
